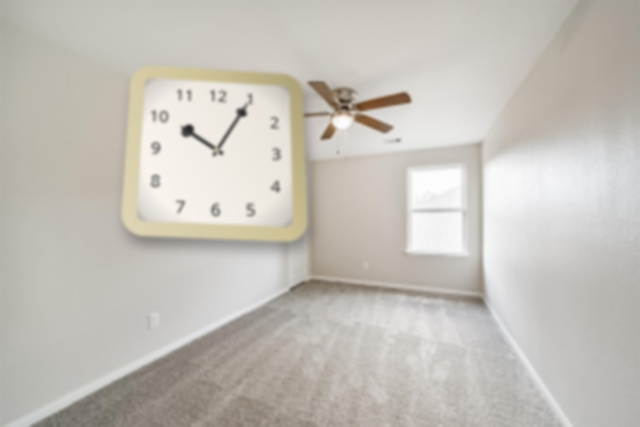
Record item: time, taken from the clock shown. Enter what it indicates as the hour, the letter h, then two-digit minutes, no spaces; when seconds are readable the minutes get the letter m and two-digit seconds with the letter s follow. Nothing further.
10h05
